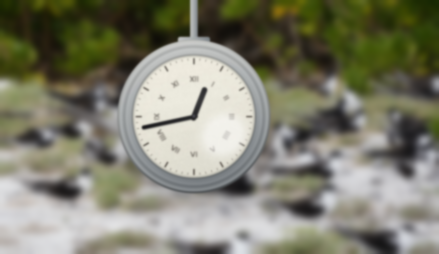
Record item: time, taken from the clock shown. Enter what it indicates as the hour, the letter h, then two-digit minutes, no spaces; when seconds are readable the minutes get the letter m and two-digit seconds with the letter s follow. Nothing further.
12h43
